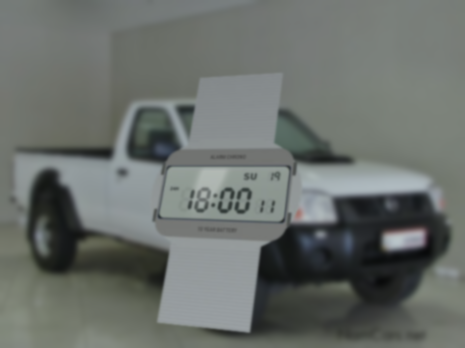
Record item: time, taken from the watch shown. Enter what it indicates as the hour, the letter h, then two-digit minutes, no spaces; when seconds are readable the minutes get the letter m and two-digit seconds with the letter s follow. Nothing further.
18h00m11s
